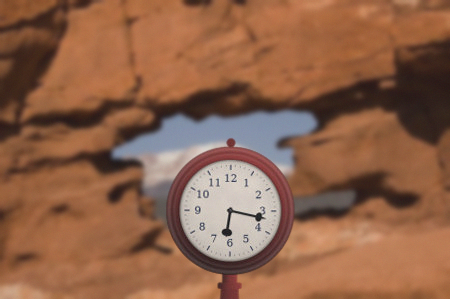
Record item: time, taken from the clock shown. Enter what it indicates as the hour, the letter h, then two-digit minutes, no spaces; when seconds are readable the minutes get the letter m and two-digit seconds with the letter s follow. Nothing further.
6h17
